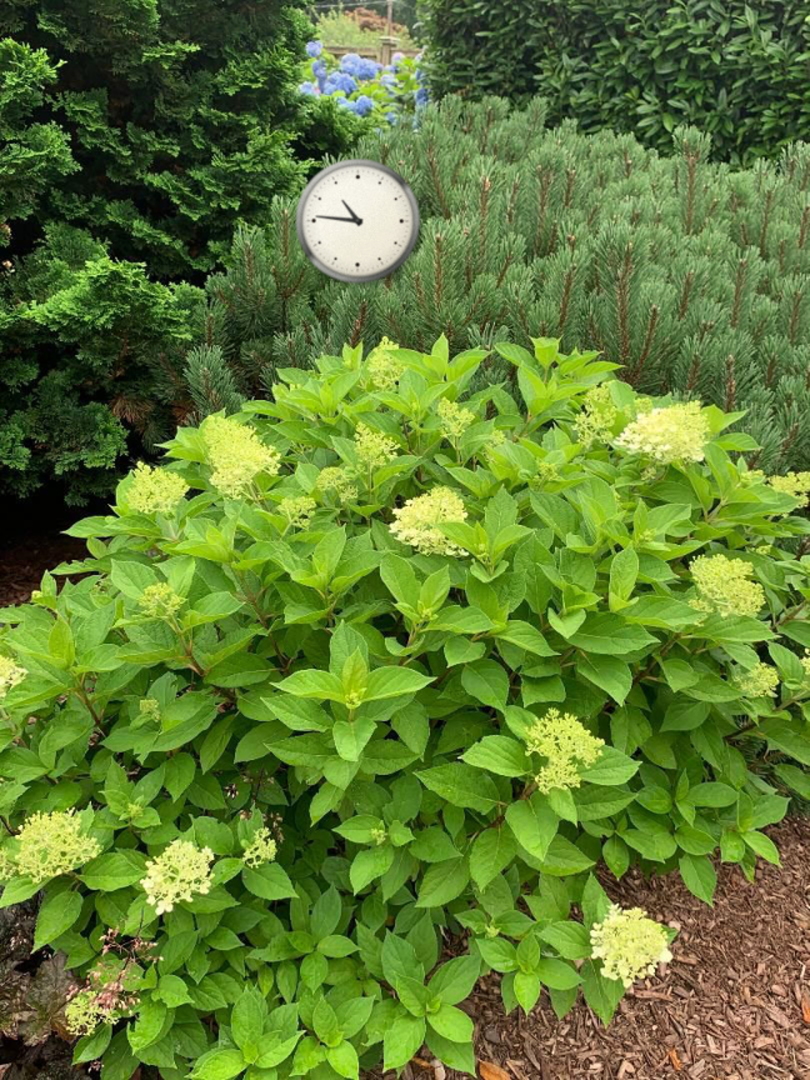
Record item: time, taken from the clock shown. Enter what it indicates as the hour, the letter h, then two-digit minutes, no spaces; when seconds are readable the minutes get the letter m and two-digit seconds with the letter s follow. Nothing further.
10h46
